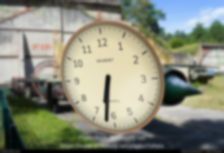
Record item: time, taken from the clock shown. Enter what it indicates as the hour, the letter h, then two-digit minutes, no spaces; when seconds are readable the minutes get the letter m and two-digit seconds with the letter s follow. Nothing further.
6h32
